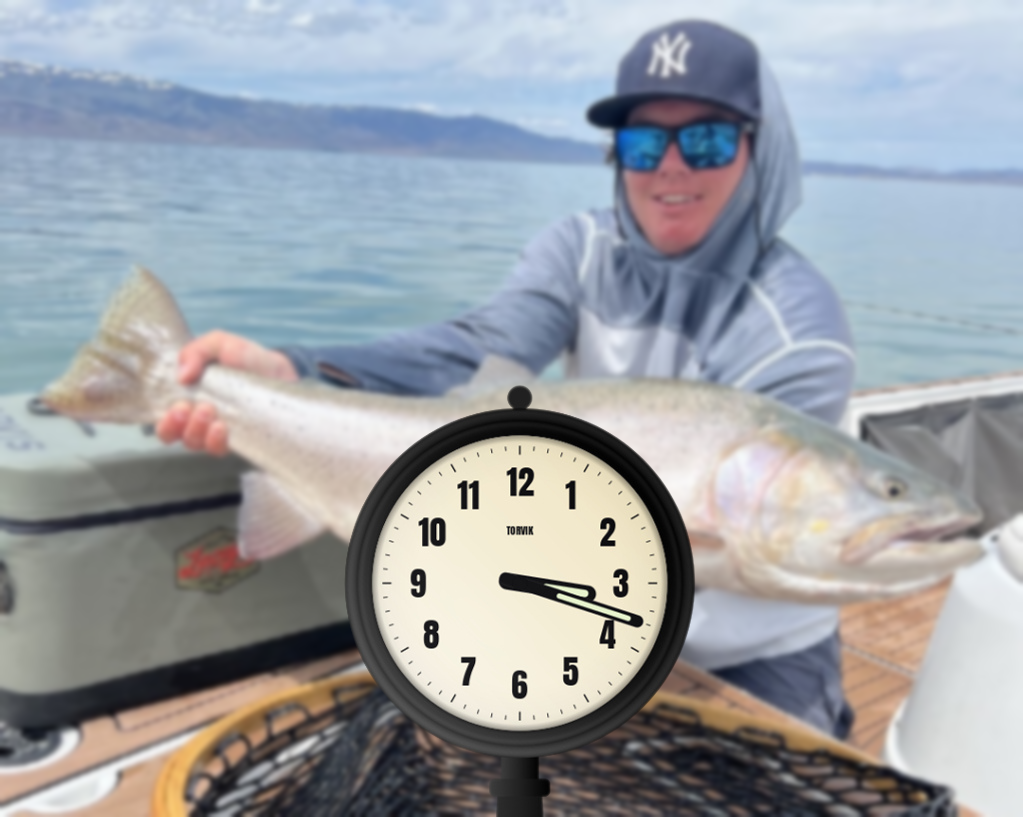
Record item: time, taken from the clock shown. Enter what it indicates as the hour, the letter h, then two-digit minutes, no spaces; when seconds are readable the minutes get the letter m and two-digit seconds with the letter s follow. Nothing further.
3h18
